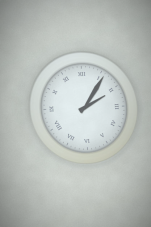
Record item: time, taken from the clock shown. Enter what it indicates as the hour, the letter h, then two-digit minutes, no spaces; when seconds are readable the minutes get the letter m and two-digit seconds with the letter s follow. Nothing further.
2h06
